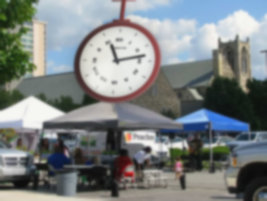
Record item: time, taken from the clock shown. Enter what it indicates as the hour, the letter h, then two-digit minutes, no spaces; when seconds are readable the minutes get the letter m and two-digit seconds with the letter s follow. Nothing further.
11h13
